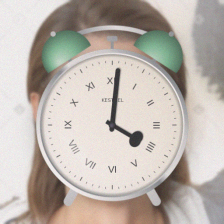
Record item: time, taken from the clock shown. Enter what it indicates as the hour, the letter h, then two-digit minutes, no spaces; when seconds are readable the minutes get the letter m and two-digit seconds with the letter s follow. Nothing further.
4h01
